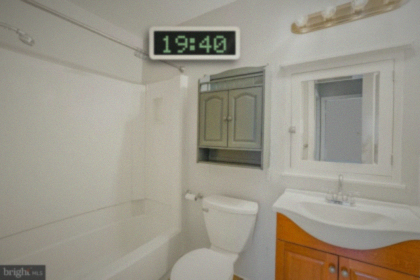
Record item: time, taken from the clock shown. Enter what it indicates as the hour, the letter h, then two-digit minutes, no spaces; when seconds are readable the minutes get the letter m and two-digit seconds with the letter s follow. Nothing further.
19h40
